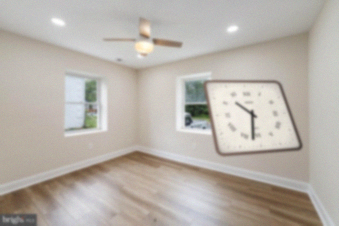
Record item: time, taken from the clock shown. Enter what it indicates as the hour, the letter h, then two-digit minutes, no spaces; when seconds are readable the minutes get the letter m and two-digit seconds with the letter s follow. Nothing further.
10h32
